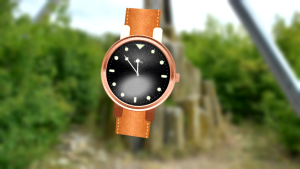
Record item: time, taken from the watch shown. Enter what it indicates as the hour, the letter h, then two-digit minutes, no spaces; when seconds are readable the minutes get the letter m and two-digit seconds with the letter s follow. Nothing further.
11h53
